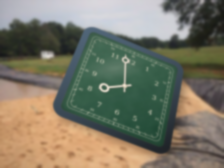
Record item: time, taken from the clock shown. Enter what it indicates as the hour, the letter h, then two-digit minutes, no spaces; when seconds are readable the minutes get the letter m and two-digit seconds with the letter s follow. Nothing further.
7h58
